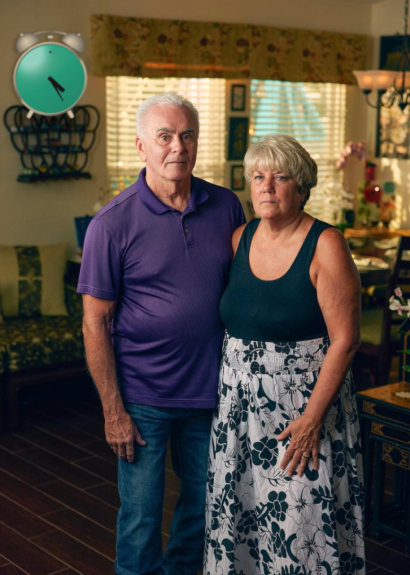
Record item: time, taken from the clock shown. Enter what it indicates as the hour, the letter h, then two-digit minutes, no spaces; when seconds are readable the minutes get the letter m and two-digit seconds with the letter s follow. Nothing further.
4h25
